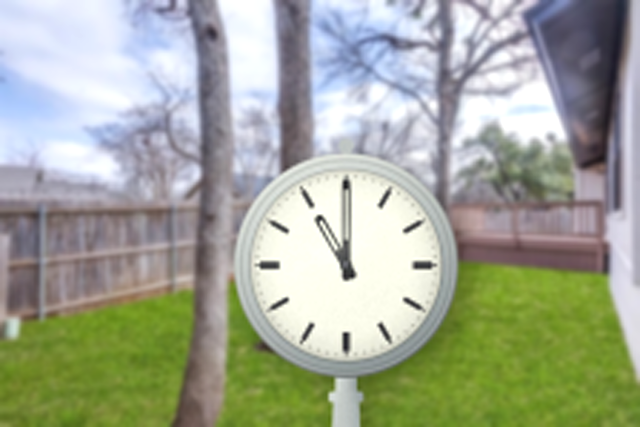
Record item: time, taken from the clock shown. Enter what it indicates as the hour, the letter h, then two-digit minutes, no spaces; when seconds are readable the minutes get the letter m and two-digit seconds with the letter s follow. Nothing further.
11h00
